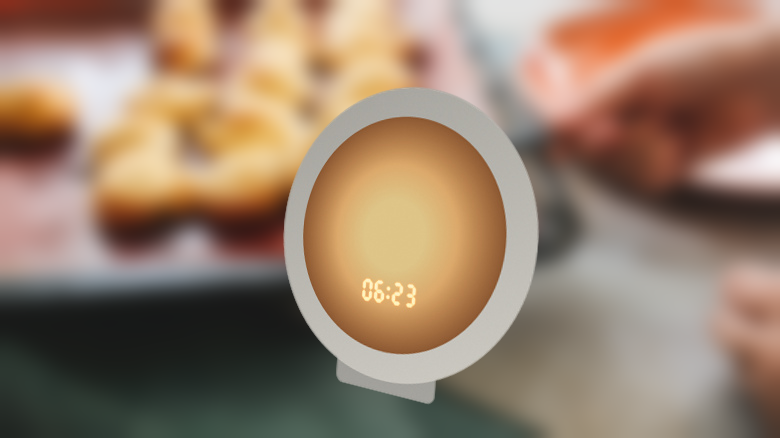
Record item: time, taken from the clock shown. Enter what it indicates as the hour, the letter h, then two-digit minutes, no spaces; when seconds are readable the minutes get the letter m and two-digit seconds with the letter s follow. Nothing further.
6h23
